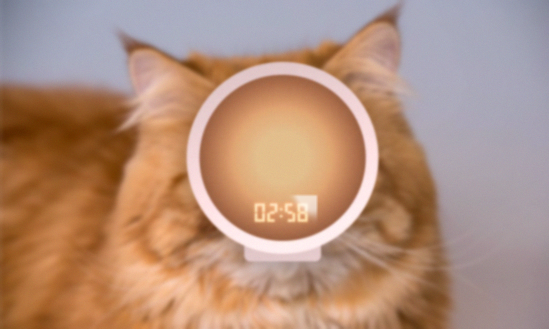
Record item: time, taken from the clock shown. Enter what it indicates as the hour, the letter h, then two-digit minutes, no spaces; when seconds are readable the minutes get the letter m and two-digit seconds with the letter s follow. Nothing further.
2h58
